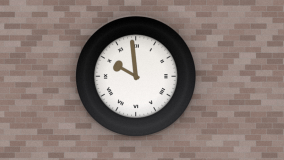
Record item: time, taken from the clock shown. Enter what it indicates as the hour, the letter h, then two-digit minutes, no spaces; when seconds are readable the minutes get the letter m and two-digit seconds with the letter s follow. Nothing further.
9h59
